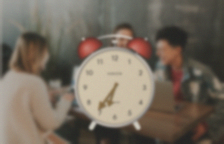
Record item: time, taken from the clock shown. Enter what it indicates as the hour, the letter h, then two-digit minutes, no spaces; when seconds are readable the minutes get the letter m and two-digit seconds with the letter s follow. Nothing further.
6h36
